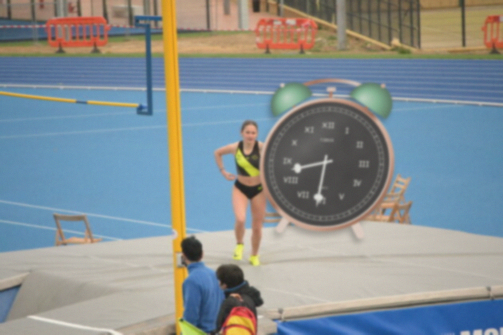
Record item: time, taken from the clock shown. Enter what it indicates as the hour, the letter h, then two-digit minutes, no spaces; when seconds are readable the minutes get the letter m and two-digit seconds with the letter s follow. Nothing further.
8h31
